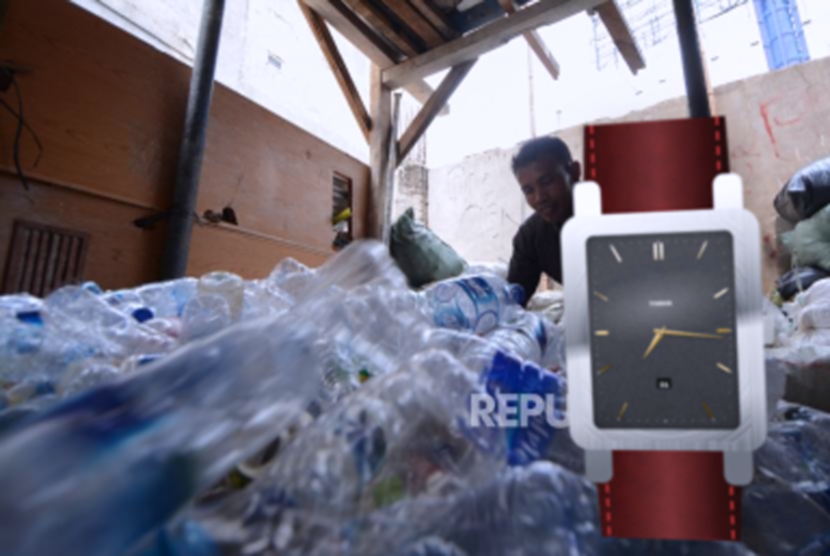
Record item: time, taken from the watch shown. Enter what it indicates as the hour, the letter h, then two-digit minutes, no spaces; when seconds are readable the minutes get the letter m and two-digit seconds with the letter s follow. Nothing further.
7h16
